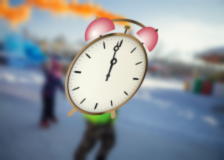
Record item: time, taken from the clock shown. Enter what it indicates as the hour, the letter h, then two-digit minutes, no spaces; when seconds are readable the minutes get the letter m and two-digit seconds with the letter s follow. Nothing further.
11h59
